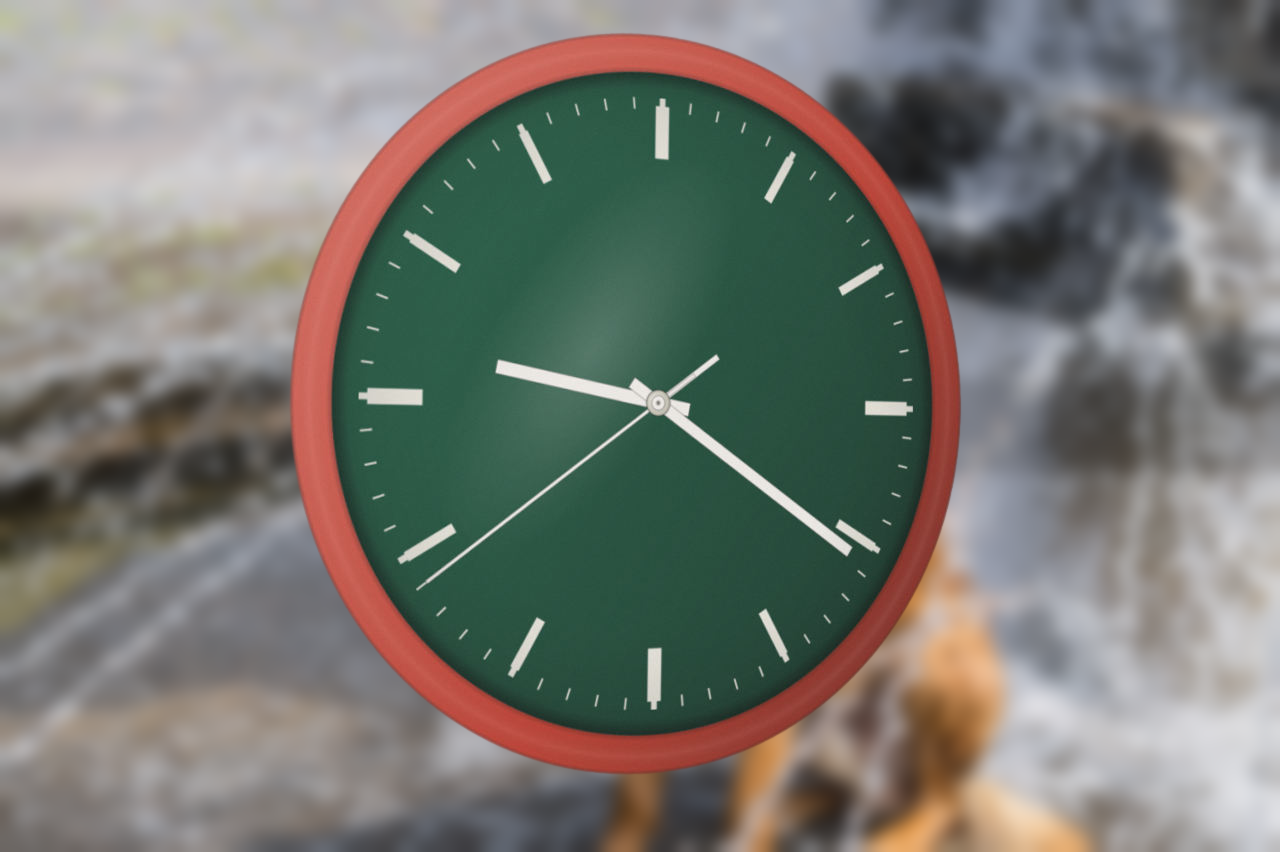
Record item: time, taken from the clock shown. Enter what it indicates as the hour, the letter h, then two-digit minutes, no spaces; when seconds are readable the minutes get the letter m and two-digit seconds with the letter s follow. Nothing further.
9h20m39s
